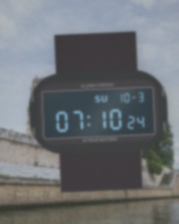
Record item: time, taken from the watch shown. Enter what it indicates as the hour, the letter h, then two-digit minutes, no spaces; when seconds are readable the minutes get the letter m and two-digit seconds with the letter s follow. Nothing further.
7h10m24s
